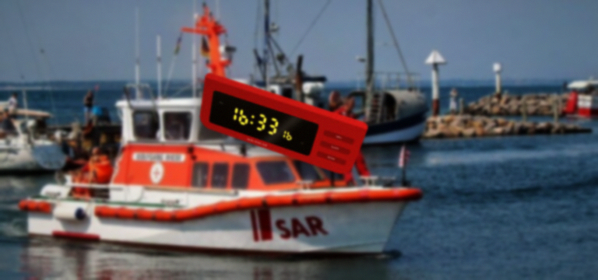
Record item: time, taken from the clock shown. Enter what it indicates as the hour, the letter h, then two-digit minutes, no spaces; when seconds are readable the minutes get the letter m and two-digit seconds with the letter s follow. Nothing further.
16h33
